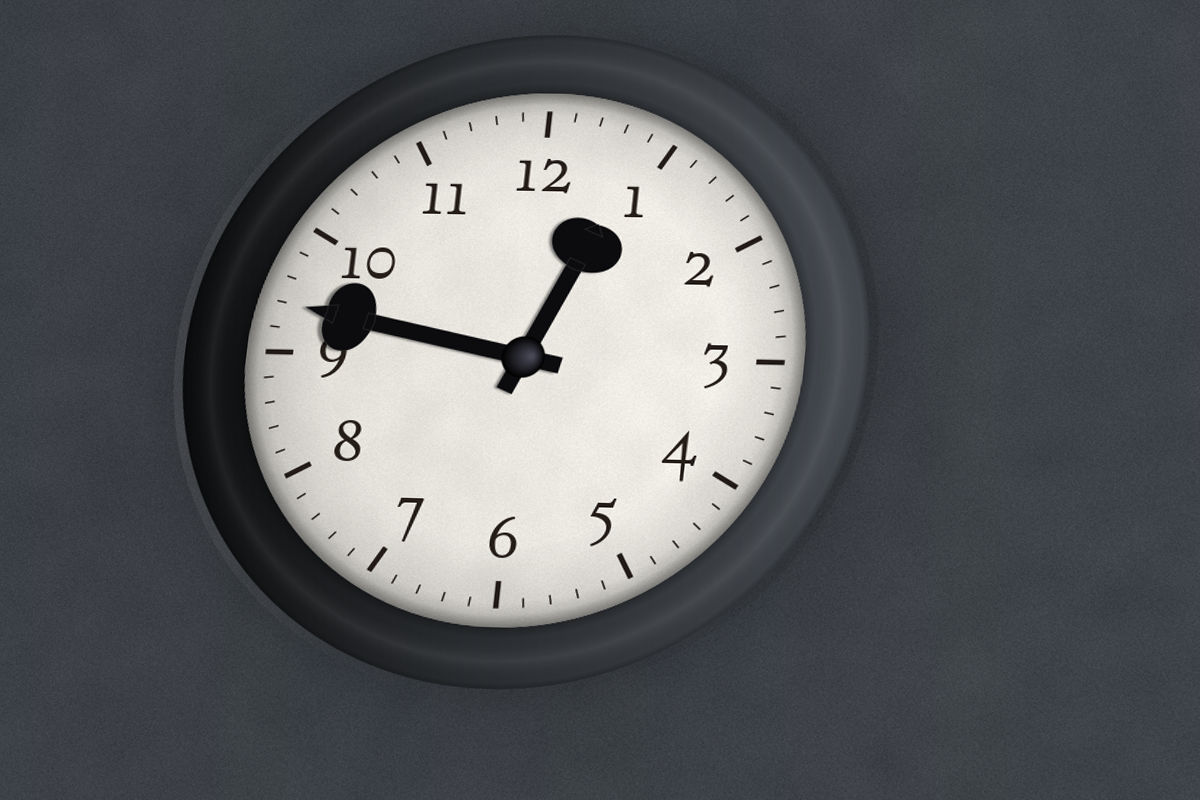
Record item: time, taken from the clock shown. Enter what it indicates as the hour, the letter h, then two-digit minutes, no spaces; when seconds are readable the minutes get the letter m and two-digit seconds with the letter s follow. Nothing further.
12h47
